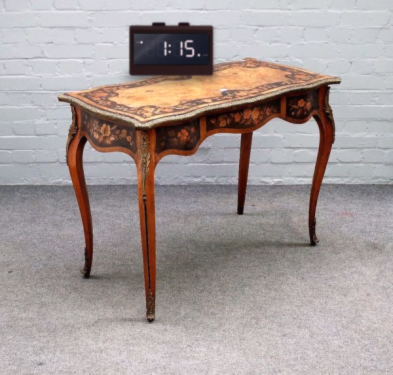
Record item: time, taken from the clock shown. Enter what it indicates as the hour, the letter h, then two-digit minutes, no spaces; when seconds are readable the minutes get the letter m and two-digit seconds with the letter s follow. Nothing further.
1h15
